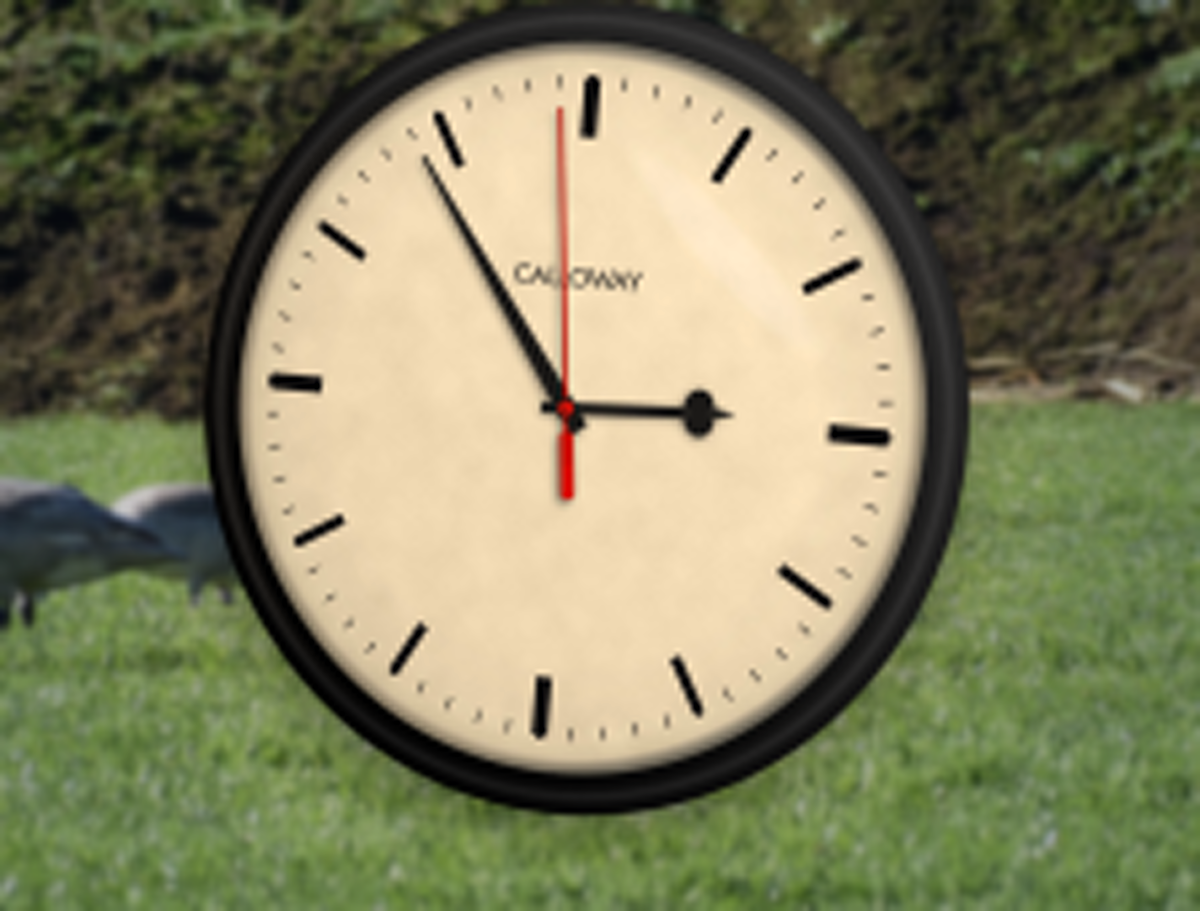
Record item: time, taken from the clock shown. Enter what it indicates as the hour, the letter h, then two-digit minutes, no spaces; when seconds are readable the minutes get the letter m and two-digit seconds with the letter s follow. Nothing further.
2h53m59s
